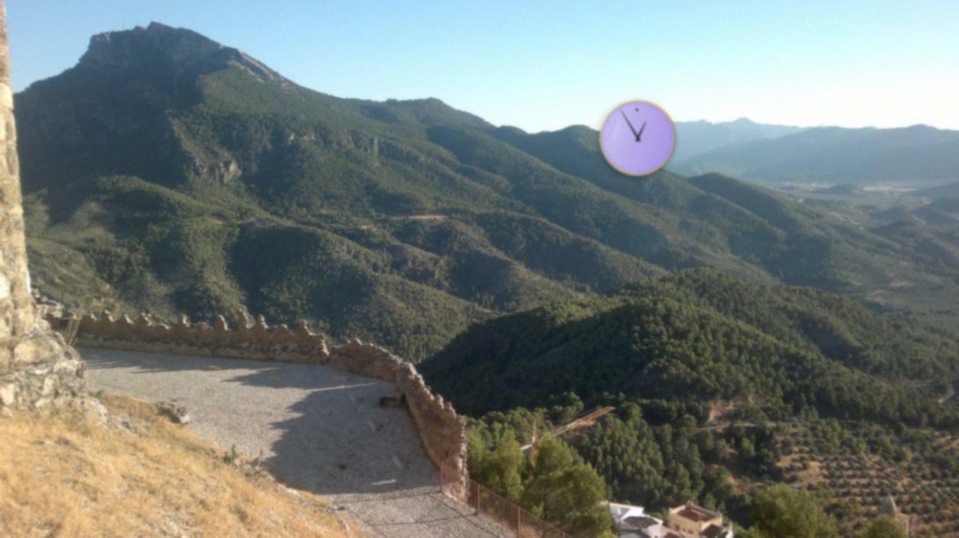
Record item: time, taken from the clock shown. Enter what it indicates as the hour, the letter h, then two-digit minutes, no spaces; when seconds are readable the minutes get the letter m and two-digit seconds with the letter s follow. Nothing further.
12h55
